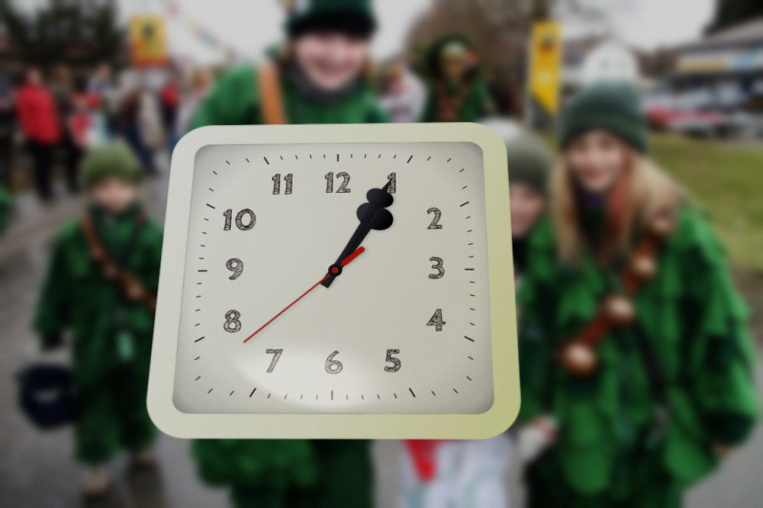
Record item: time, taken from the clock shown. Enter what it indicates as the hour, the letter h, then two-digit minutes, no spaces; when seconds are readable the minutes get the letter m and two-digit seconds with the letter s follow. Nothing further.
1h04m38s
